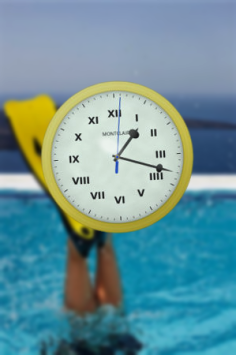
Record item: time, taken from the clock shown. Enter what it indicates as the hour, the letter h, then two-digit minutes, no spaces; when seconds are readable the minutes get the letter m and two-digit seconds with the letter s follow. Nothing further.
1h18m01s
